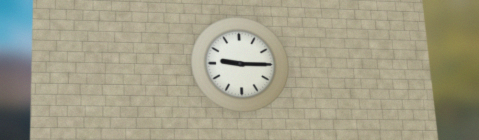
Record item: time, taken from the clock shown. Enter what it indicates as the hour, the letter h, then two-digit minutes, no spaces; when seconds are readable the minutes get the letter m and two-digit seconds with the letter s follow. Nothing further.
9h15
